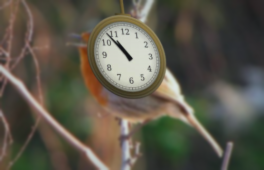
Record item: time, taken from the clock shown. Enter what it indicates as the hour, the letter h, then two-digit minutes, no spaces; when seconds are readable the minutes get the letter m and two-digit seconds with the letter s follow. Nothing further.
10h53
